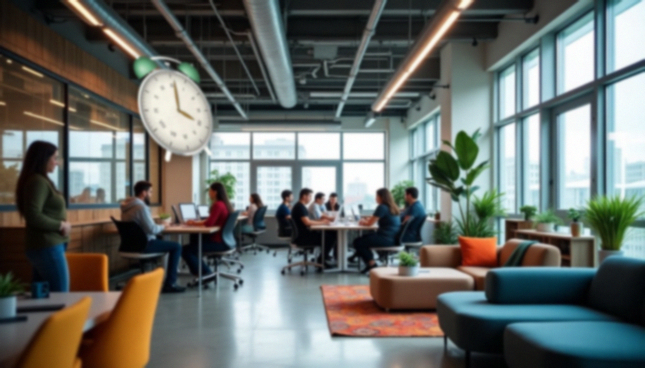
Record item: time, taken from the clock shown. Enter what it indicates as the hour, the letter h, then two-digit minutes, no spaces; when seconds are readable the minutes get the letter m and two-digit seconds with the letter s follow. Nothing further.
4h01
